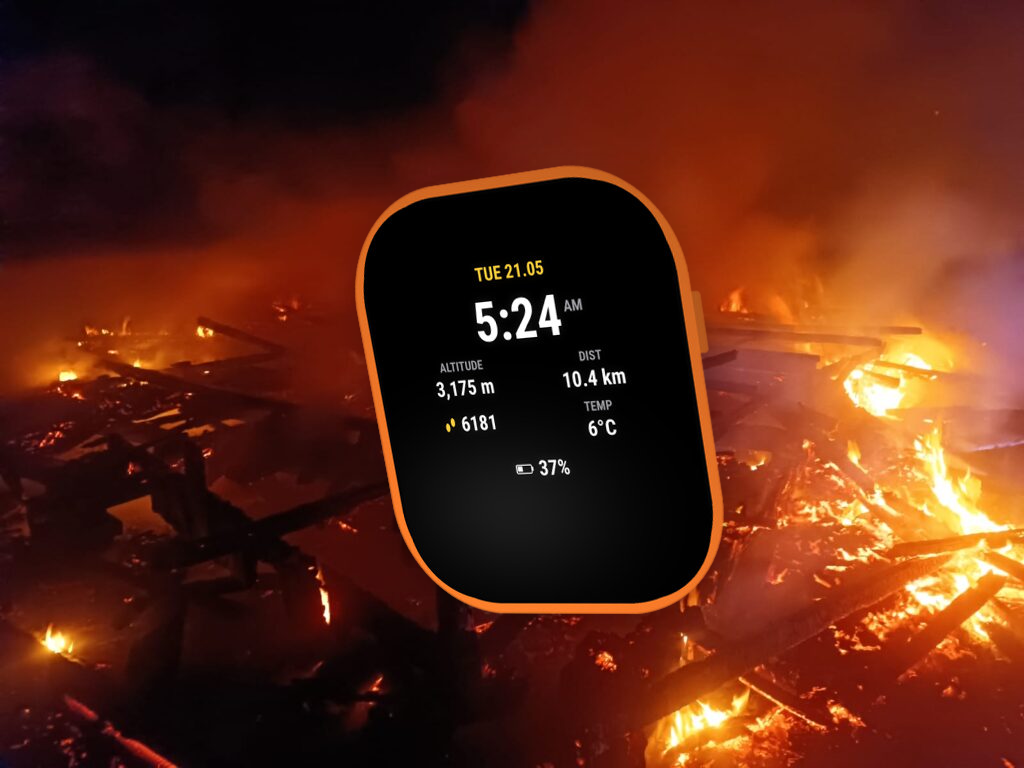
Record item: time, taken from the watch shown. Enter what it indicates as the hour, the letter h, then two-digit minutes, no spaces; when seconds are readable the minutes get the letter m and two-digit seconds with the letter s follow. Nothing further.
5h24
